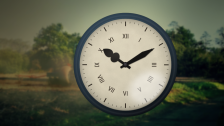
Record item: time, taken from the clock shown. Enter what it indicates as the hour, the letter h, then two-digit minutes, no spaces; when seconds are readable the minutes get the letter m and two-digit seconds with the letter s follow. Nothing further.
10h10
